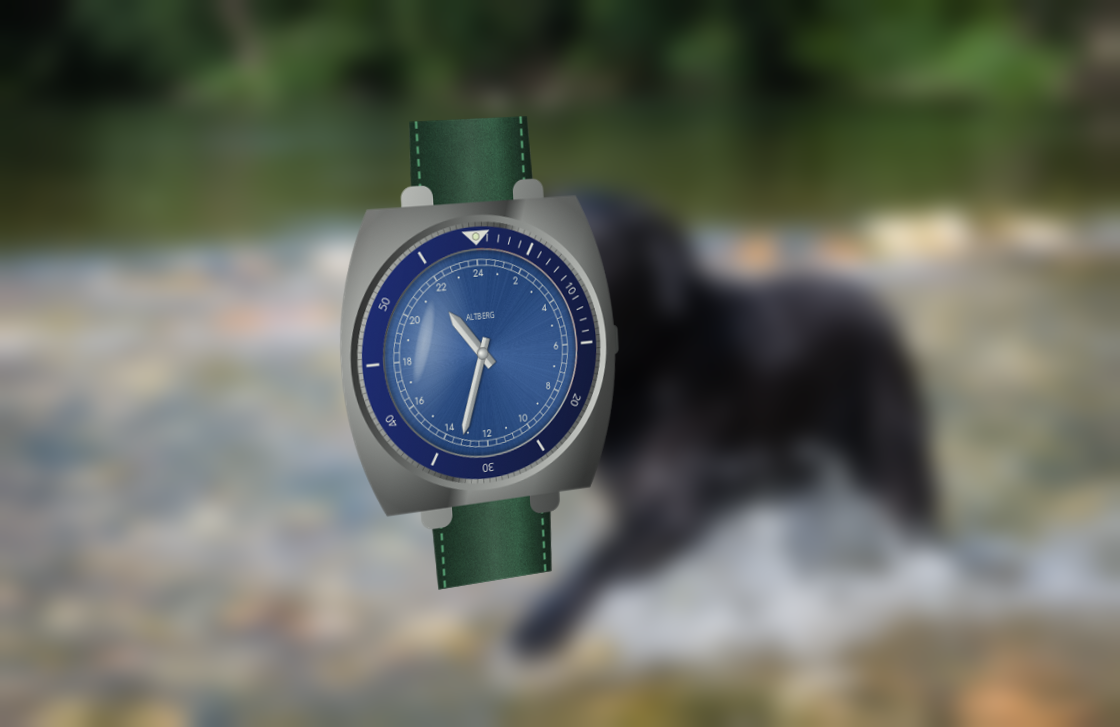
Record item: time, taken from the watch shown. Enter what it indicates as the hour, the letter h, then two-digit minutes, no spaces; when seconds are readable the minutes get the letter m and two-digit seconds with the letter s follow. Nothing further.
21h33
